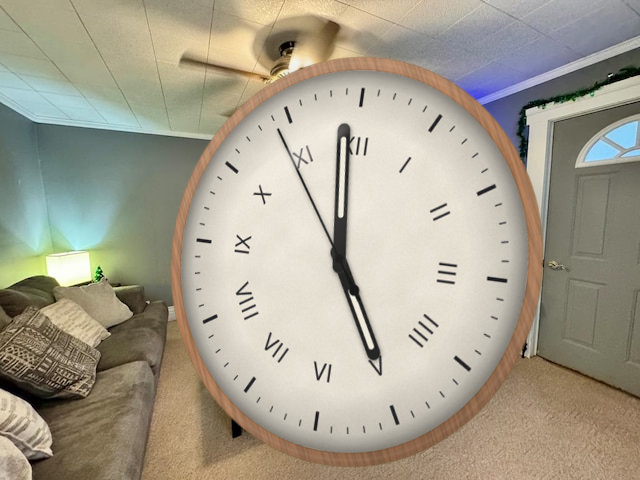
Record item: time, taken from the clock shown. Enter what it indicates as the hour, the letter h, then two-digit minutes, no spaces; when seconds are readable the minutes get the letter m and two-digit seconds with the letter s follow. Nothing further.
4h58m54s
